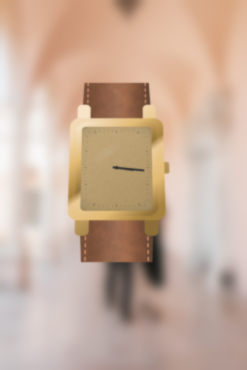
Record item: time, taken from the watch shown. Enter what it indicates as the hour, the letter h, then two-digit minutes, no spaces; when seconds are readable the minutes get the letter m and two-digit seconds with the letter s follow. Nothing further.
3h16
